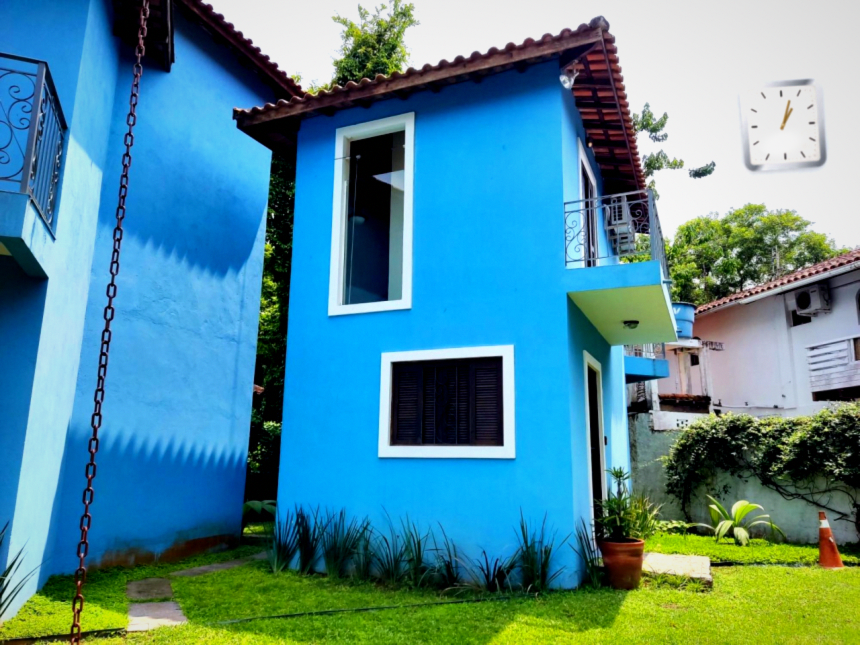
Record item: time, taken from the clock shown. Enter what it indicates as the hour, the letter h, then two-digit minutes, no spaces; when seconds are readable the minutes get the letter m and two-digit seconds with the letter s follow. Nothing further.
1h03
